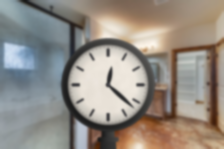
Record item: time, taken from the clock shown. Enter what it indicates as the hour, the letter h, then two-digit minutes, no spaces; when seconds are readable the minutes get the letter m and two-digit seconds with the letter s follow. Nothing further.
12h22
